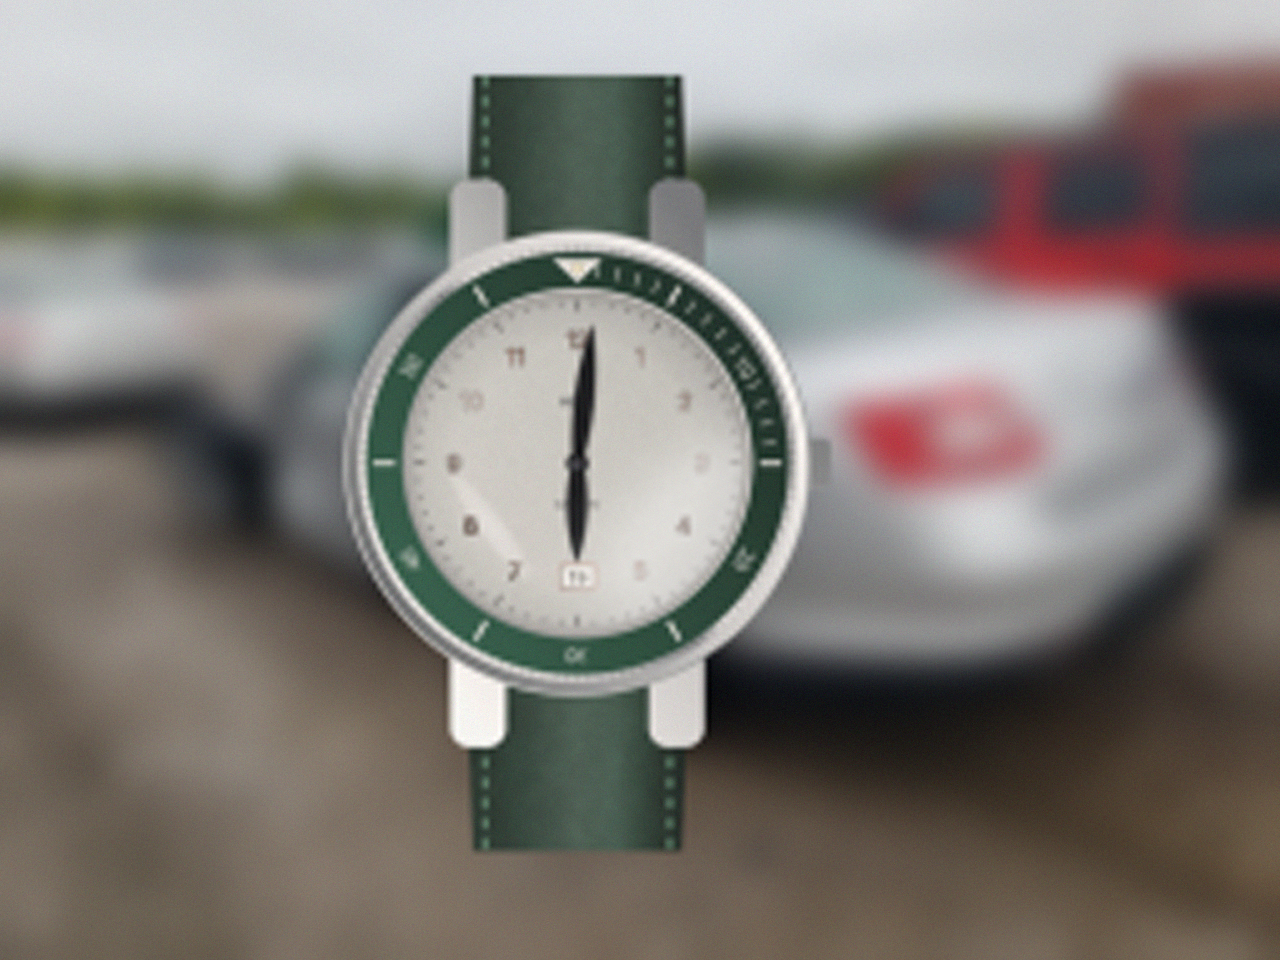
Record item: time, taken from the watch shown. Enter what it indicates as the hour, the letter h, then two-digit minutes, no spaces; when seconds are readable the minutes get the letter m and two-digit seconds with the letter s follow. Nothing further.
6h01
